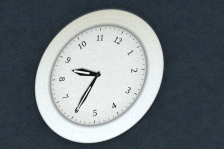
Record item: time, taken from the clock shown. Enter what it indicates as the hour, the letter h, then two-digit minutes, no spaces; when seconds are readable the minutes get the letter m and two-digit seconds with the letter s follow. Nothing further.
8h30
